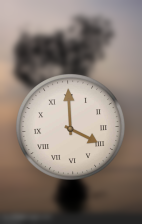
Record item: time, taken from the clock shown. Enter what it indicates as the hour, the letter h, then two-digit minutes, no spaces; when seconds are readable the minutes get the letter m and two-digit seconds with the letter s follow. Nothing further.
4h00
